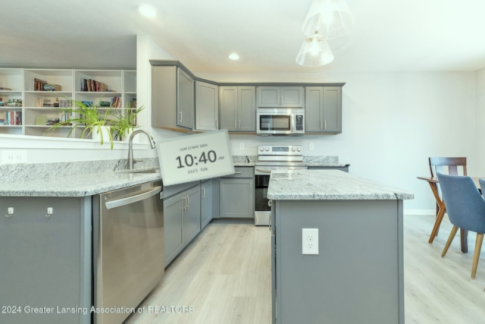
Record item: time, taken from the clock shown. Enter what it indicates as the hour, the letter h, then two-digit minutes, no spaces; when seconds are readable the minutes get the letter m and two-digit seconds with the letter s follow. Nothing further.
10h40
